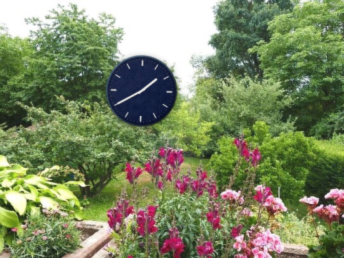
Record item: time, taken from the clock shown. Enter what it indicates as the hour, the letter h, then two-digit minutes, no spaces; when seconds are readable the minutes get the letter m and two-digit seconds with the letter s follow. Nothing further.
1h40
